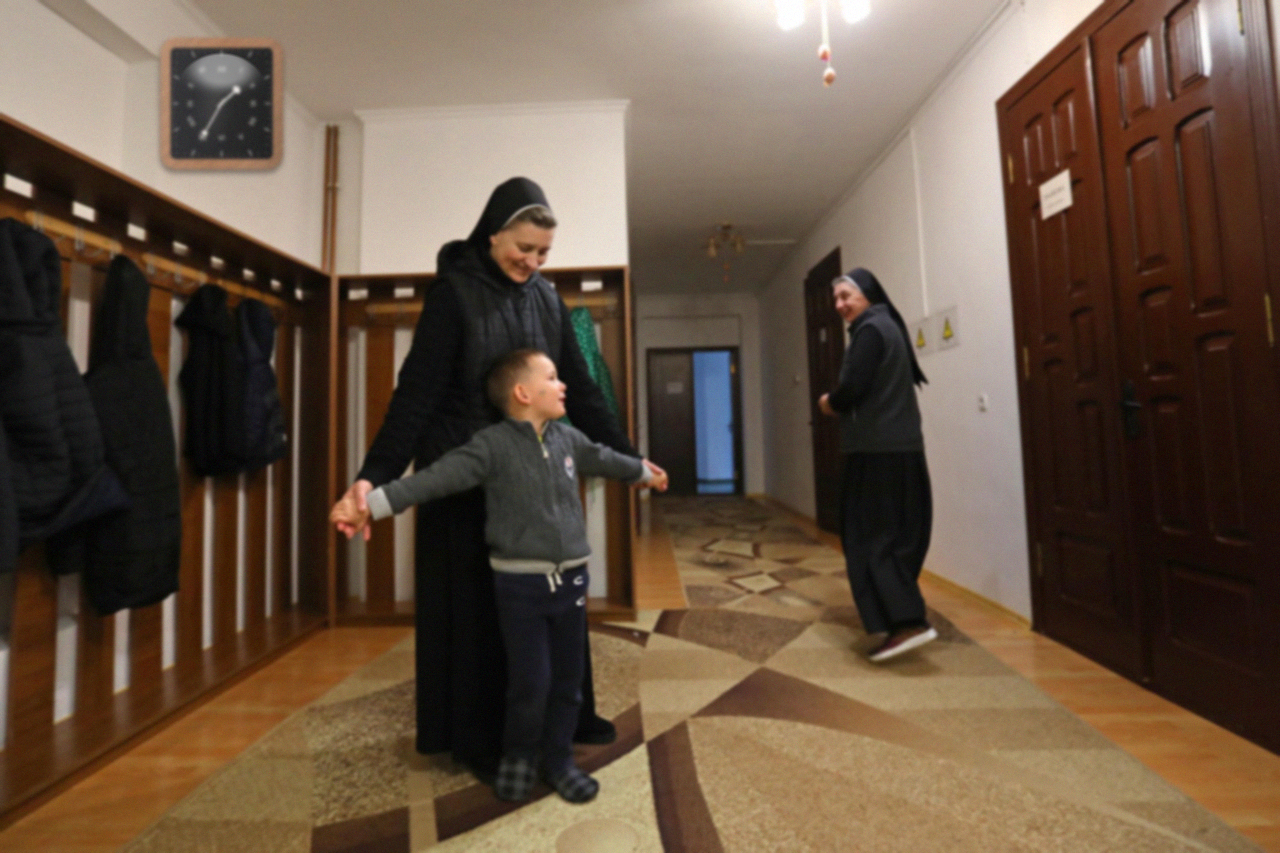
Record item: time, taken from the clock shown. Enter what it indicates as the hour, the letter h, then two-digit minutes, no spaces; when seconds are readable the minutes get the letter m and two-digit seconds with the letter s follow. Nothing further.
1h35
